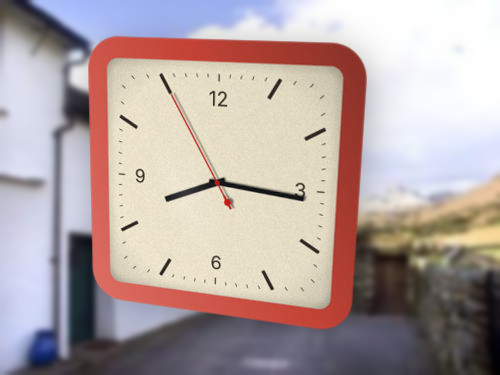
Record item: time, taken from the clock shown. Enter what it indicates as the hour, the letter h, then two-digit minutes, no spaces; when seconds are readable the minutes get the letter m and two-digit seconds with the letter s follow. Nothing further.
8h15m55s
